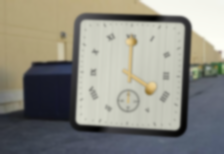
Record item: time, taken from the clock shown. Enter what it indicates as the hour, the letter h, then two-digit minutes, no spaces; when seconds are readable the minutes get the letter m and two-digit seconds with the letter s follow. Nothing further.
4h00
